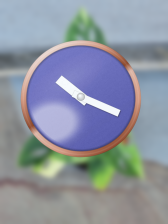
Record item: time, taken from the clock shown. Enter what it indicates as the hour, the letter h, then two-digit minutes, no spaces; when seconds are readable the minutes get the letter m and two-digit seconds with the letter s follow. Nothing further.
10h19
